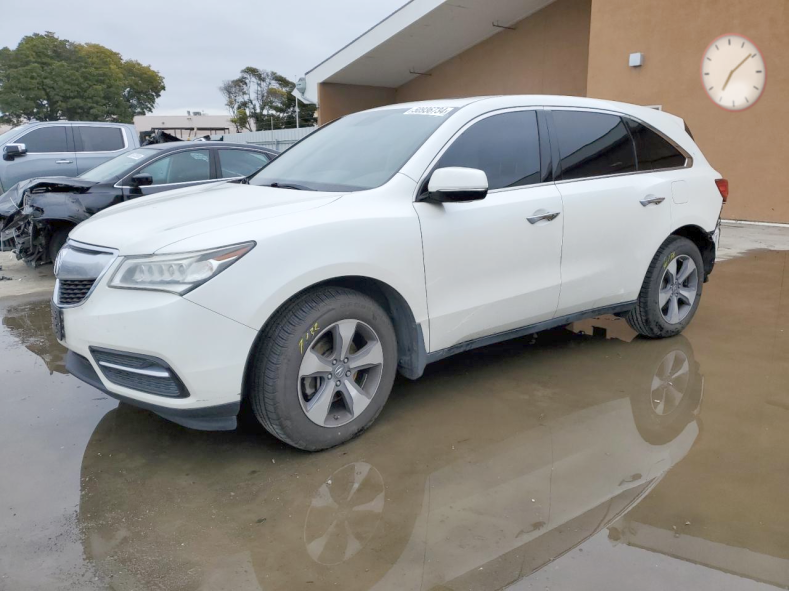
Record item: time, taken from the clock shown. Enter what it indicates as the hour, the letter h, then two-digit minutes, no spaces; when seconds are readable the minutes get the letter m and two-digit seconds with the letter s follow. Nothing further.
7h09
